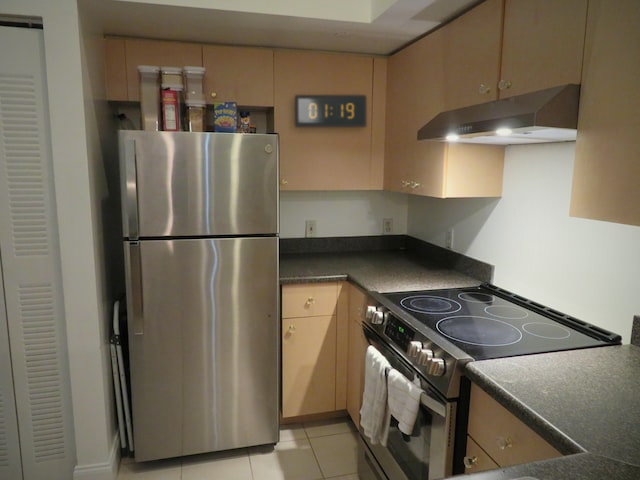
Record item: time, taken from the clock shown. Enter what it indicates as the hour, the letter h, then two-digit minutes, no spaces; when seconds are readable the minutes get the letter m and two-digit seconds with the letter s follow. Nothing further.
1h19
